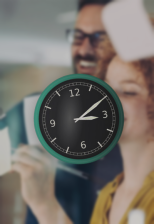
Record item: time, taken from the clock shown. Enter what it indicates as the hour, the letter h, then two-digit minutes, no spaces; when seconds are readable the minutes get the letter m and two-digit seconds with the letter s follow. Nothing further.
3h10
